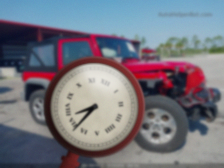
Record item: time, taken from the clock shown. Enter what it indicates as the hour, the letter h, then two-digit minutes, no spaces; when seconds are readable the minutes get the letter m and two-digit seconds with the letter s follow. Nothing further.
7h33
